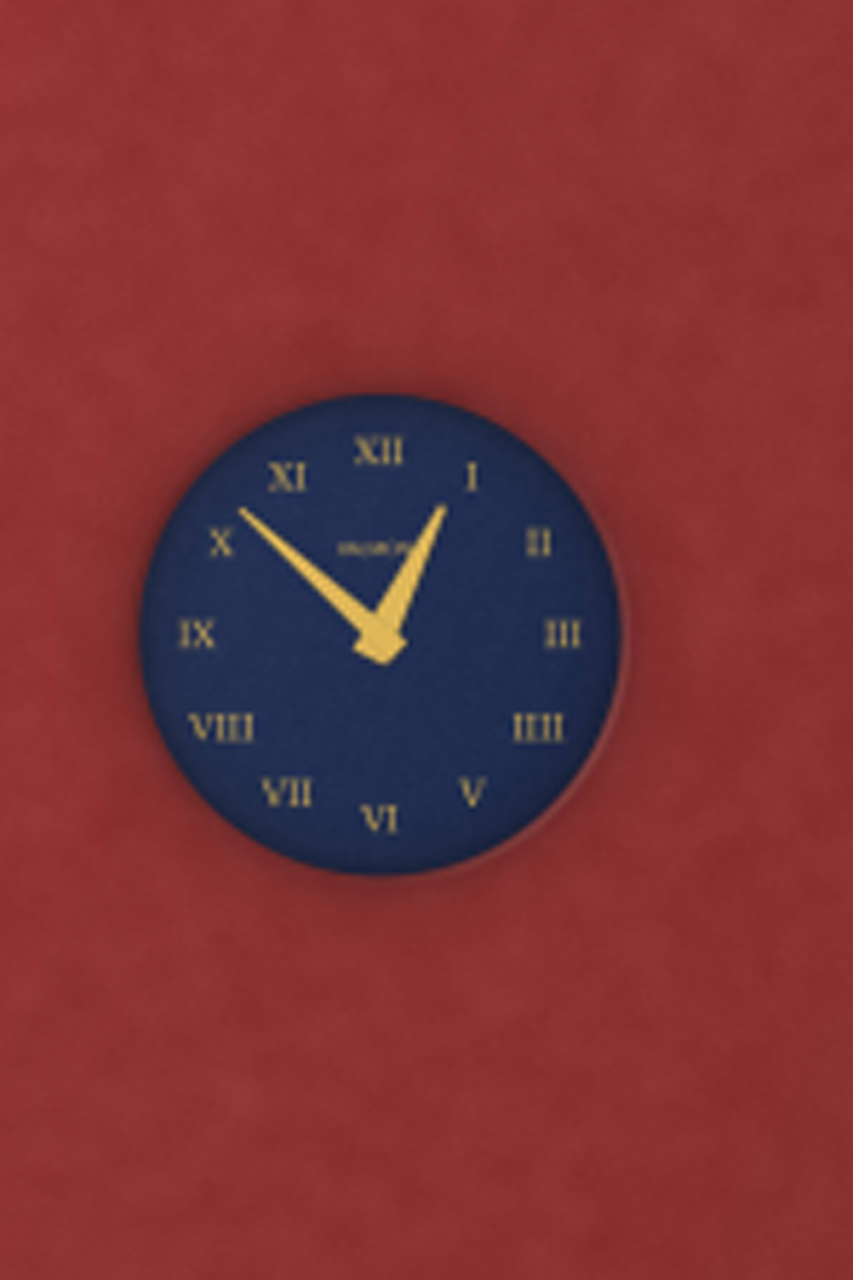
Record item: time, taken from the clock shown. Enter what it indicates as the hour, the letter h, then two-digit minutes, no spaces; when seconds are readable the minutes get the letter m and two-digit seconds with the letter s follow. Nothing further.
12h52
